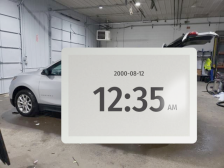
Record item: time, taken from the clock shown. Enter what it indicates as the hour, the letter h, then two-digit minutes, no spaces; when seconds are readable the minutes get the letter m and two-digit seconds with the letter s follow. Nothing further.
12h35
